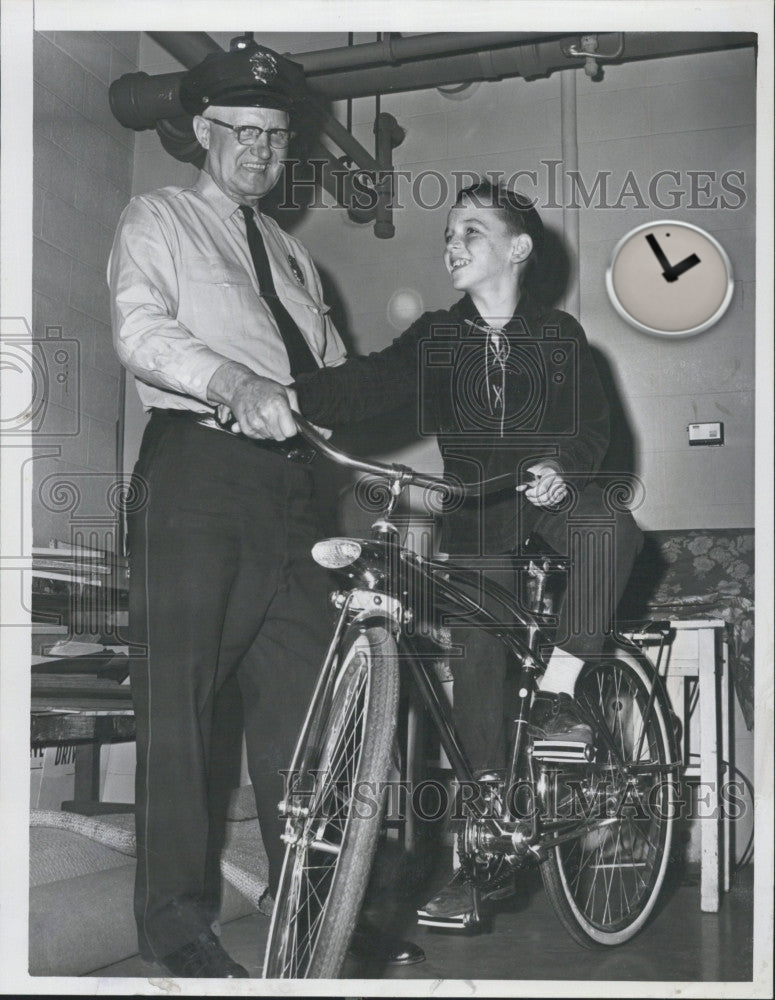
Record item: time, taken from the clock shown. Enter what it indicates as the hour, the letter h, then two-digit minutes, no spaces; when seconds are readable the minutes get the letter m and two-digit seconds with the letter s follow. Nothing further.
1h56
